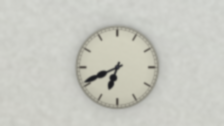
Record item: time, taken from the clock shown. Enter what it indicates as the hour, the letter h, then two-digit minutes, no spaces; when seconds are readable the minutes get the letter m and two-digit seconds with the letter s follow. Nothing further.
6h41
